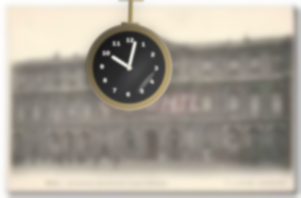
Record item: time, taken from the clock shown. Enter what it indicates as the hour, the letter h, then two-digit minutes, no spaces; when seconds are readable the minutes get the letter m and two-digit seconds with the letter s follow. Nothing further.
10h02
